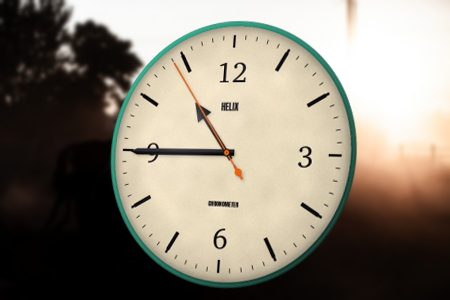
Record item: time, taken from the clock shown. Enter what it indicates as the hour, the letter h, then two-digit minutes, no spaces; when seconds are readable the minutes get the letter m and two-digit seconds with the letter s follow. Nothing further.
10h44m54s
